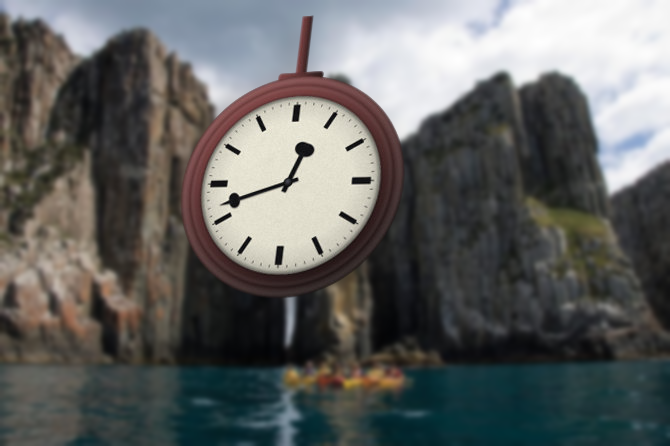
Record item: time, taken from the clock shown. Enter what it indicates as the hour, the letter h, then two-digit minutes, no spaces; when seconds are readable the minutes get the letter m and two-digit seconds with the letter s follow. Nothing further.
12h42
